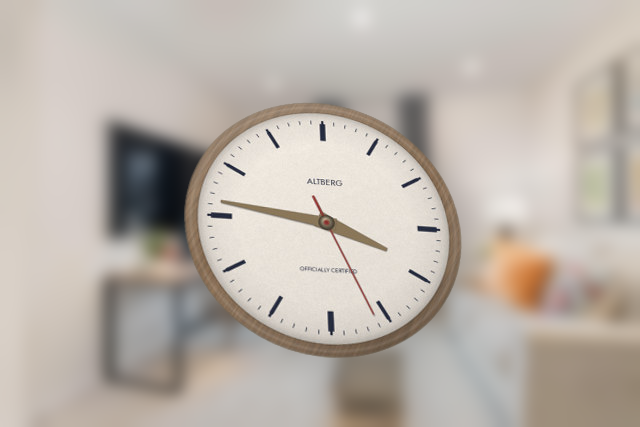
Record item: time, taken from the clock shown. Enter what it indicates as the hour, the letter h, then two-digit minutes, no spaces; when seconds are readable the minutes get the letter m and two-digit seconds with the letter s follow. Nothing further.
3h46m26s
